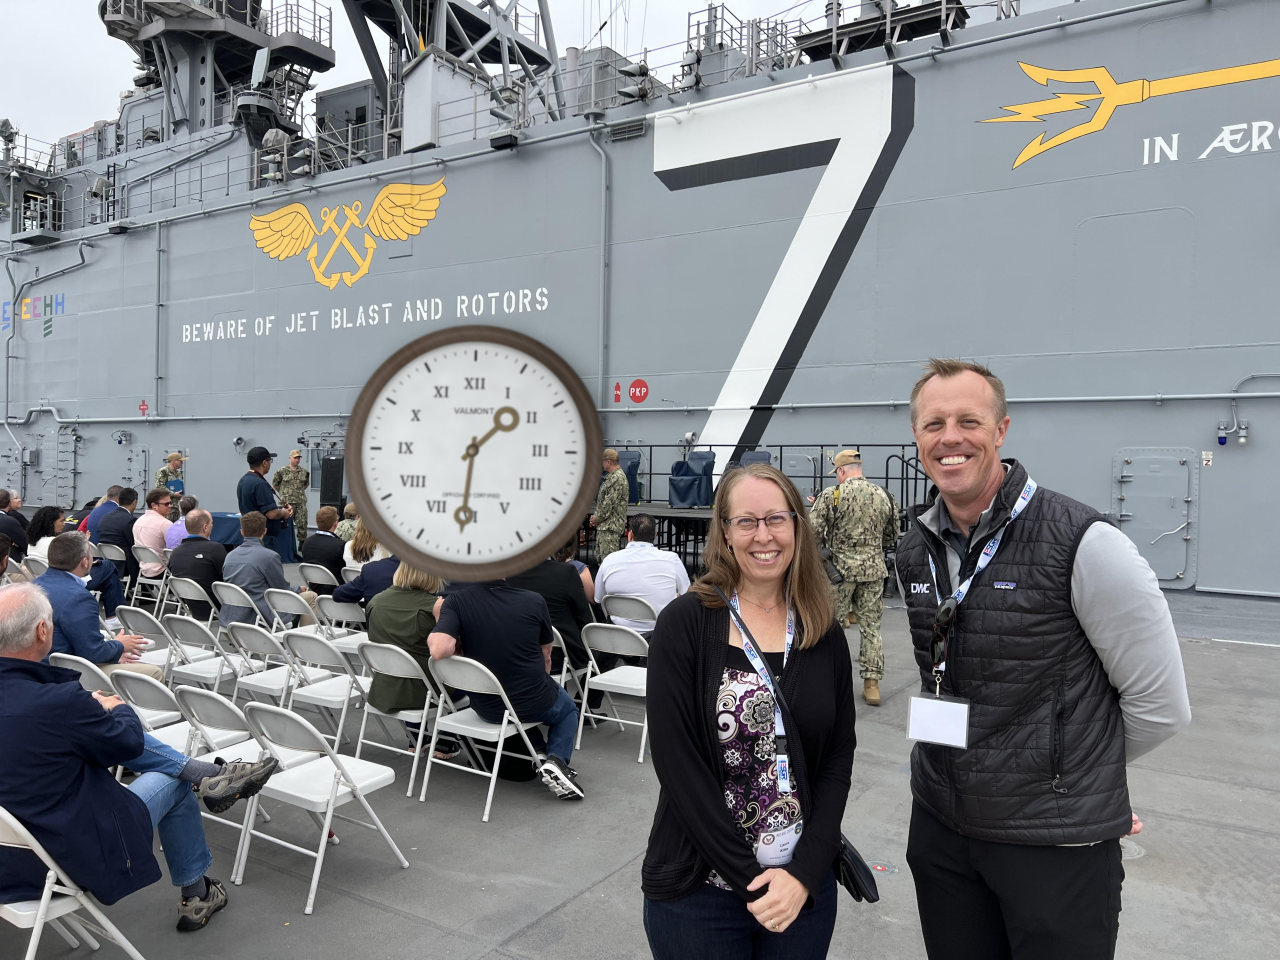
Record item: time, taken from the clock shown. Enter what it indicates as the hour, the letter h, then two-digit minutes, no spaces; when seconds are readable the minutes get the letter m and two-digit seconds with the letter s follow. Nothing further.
1h31
